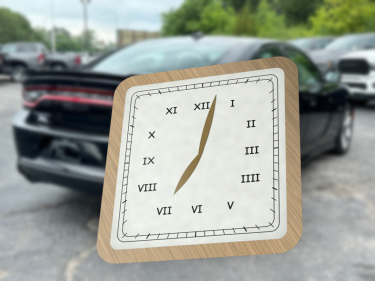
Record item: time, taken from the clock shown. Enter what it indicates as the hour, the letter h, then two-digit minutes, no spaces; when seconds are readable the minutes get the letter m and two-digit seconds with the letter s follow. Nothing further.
7h02
